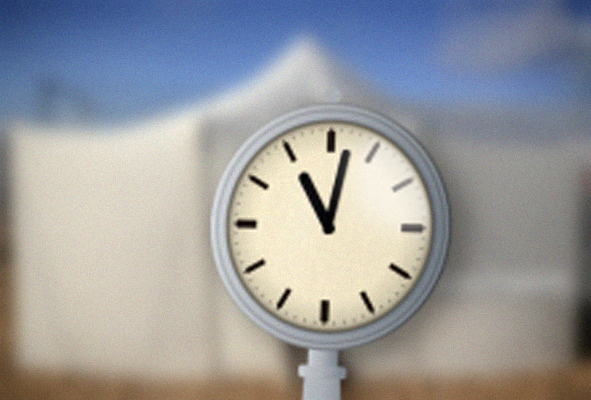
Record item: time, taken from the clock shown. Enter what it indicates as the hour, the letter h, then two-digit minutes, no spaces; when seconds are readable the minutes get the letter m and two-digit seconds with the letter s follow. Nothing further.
11h02
